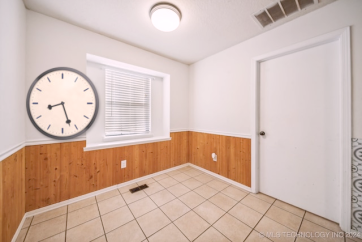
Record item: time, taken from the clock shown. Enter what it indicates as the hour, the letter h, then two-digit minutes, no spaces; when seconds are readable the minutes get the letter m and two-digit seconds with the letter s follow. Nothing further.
8h27
